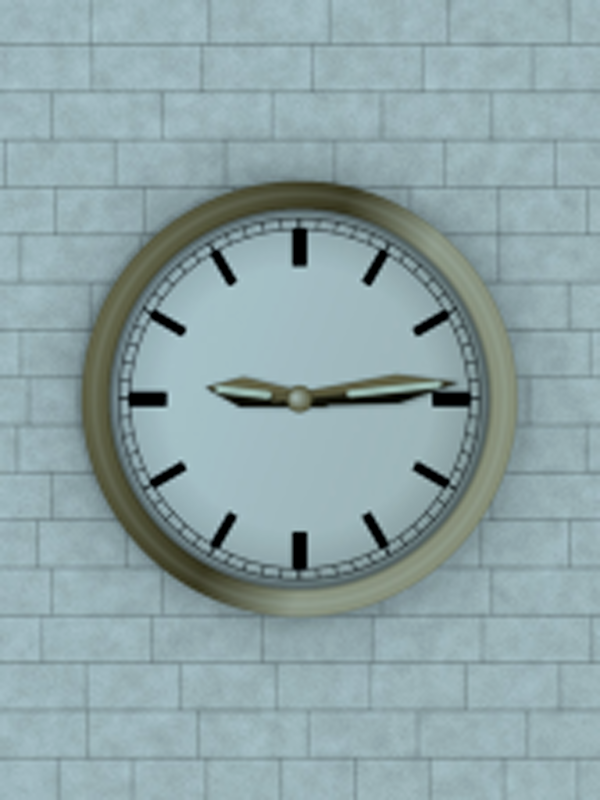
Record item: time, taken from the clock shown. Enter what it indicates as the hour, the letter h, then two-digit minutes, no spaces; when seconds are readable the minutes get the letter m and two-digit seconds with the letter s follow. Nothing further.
9h14
